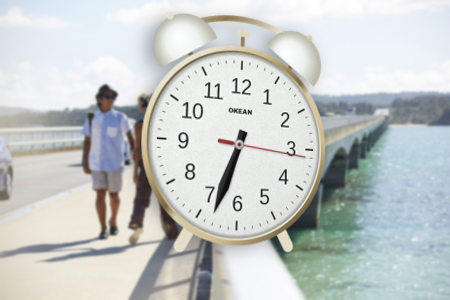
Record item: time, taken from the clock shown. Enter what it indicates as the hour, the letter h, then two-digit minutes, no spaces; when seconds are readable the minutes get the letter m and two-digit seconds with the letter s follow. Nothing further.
6h33m16s
